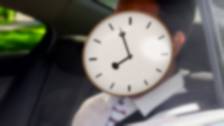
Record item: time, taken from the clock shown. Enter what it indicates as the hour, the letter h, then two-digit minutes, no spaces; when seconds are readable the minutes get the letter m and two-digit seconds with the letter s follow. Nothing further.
7h57
